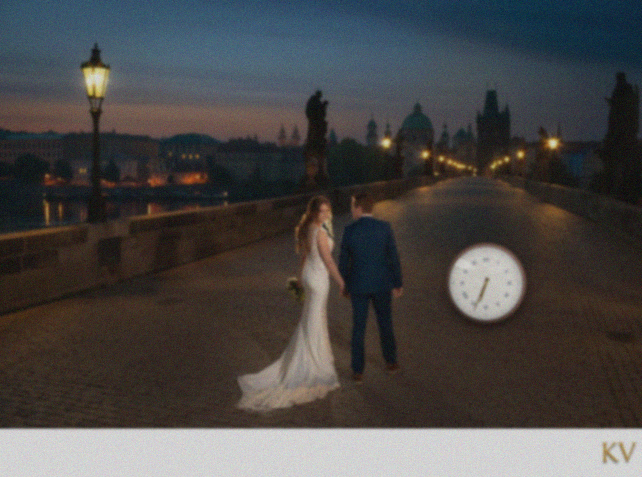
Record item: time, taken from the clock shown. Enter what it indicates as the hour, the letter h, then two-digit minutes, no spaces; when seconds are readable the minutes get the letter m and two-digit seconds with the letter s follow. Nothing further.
6h34
